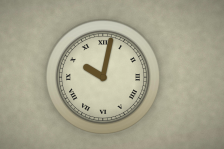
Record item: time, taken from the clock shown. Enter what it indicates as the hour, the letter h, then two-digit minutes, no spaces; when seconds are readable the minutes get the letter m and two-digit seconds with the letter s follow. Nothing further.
10h02
